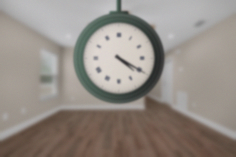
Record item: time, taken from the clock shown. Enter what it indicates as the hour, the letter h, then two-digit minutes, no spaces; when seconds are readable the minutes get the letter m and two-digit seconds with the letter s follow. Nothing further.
4h20
